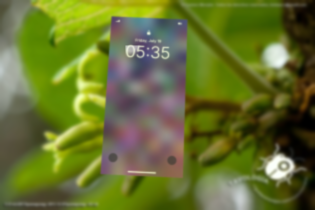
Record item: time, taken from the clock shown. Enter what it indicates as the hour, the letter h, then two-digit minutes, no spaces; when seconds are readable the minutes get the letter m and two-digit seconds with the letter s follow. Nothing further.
5h35
